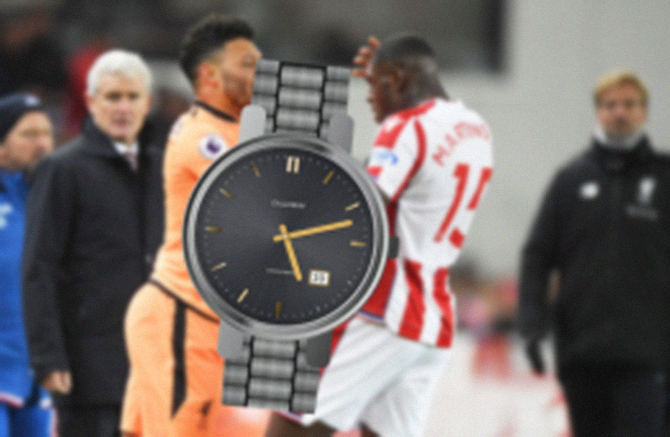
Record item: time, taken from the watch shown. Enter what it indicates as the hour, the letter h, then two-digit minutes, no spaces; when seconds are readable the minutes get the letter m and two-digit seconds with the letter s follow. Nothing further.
5h12
